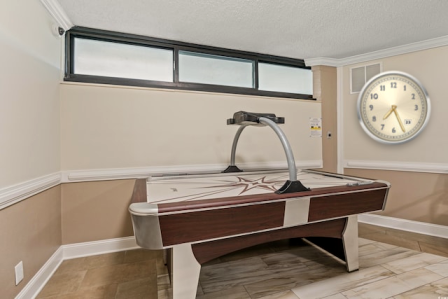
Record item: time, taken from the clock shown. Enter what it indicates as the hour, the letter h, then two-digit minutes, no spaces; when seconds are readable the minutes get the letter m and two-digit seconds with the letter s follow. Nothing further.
7h26
